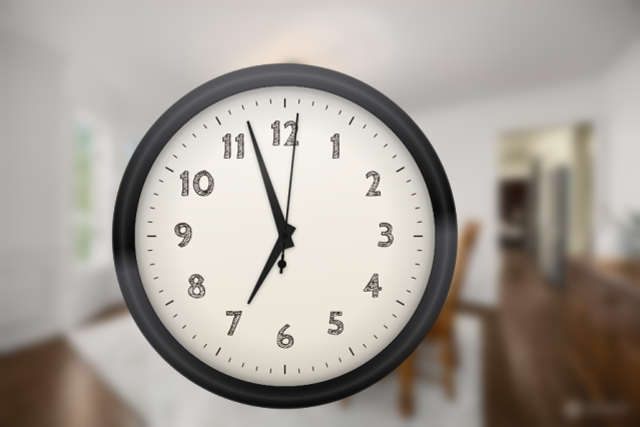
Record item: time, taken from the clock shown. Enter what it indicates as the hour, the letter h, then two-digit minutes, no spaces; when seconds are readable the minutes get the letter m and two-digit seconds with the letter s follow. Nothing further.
6h57m01s
